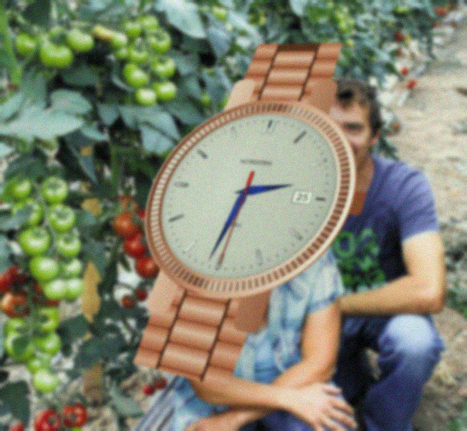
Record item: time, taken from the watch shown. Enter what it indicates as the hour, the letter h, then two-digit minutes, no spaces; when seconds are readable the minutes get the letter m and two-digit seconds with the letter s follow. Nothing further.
2h31m30s
